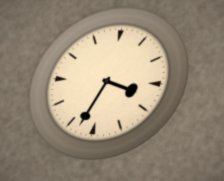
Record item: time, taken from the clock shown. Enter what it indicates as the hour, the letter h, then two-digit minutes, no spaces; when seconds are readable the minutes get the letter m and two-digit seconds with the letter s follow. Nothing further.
3h33
